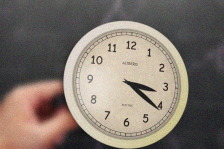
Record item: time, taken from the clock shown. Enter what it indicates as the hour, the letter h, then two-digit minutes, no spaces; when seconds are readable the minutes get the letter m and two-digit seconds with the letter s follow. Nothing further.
3h21
